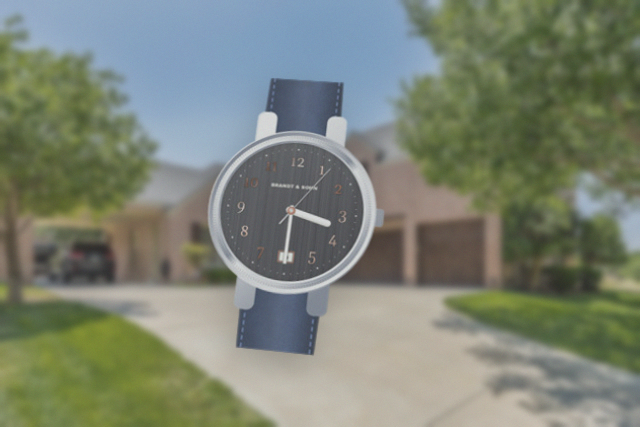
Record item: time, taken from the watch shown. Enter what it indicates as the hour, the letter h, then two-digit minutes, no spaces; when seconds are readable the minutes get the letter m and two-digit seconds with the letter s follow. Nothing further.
3h30m06s
